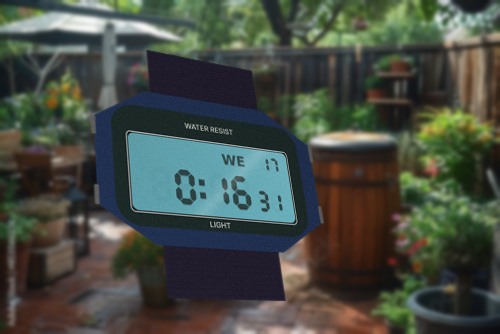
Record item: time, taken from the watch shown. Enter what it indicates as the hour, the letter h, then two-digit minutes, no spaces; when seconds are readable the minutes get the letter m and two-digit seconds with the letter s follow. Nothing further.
0h16m31s
